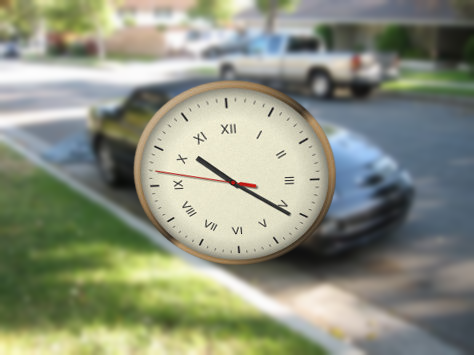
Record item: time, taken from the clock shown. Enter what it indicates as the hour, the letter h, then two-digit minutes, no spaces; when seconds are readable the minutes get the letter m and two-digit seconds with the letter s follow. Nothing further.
10h20m47s
